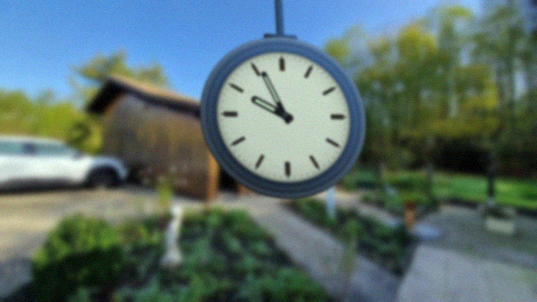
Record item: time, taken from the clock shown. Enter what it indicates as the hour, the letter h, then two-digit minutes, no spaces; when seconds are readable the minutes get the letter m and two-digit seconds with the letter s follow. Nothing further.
9h56
